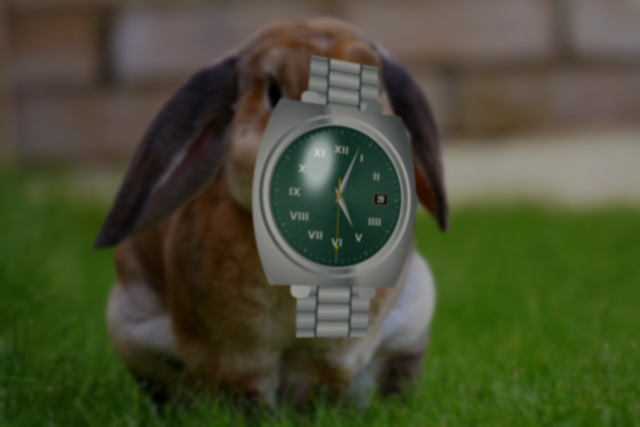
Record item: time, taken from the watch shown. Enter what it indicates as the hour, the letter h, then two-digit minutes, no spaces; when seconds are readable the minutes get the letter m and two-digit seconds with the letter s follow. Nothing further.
5h03m30s
